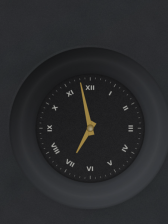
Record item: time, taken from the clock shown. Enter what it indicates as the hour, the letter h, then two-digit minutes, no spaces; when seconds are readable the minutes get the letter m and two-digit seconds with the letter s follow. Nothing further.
6h58
